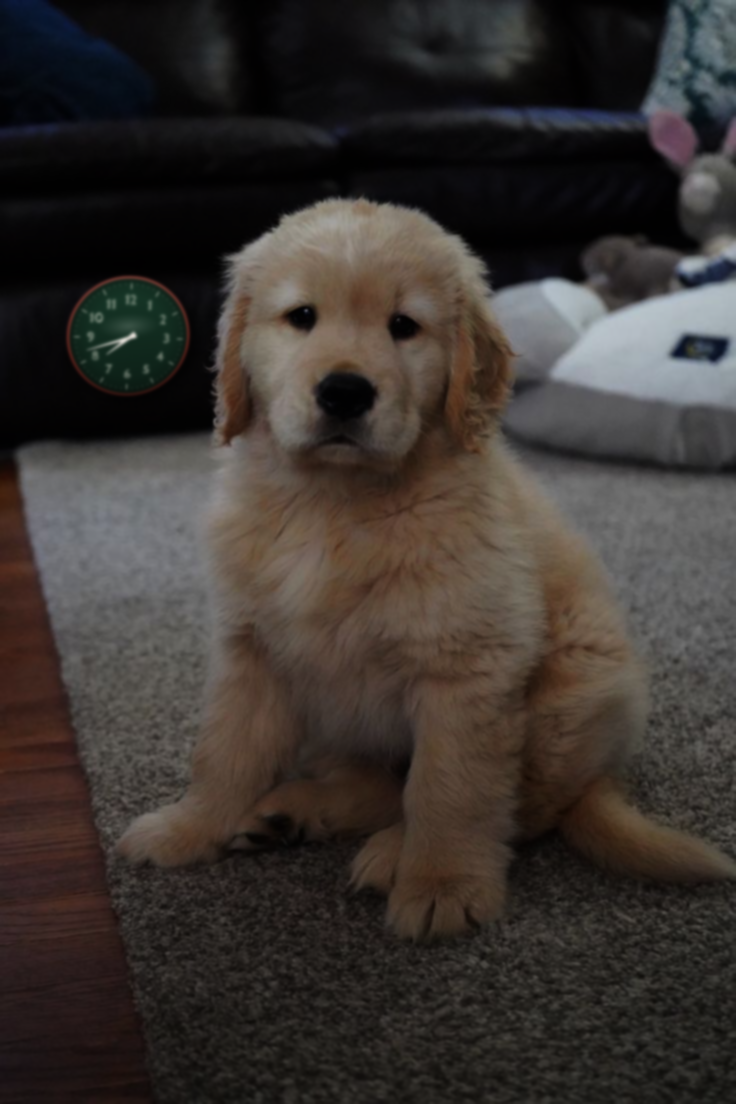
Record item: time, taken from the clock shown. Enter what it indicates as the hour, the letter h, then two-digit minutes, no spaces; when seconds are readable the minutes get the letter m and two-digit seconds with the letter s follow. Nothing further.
7h42
